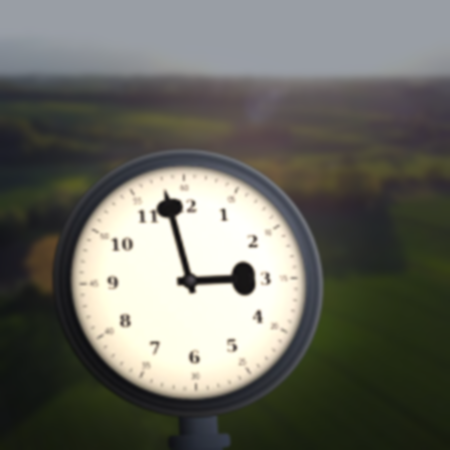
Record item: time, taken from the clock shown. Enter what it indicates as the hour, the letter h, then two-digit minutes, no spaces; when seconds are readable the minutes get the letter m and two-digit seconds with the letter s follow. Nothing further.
2h58
